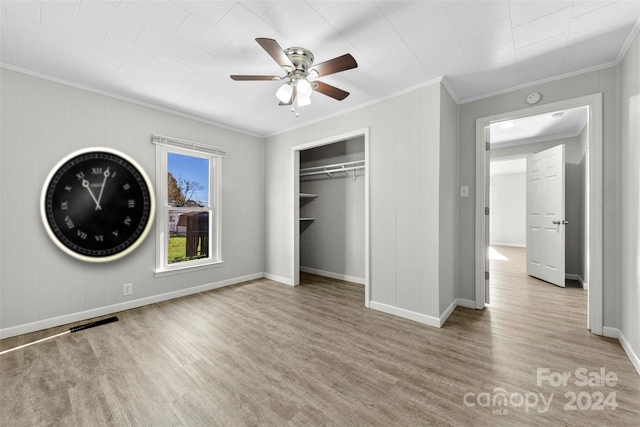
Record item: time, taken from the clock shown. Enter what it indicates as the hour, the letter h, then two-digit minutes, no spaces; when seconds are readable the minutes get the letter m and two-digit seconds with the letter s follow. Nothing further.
11h03
